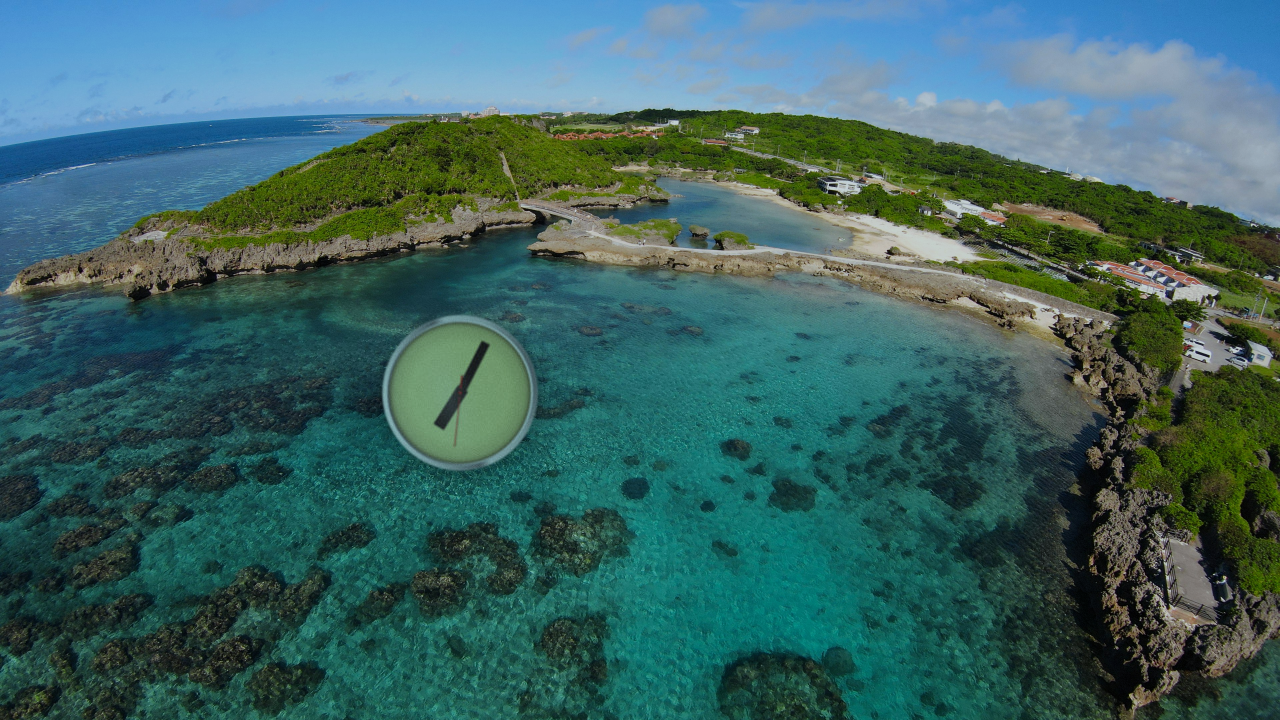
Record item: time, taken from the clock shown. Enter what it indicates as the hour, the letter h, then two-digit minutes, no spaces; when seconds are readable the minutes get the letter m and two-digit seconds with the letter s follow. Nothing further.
7h04m31s
